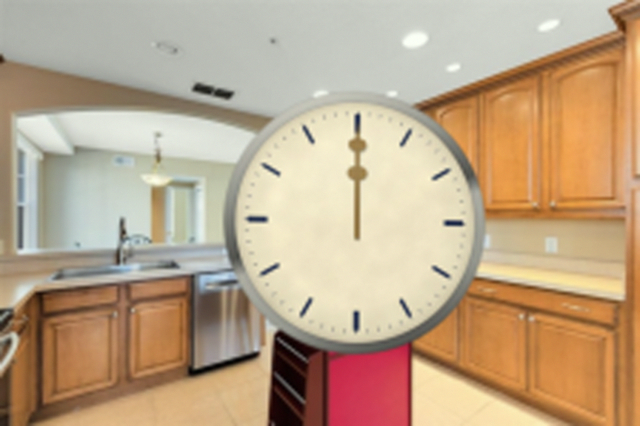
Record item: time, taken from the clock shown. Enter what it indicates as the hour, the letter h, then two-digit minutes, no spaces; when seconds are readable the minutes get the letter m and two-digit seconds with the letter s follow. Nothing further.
12h00
